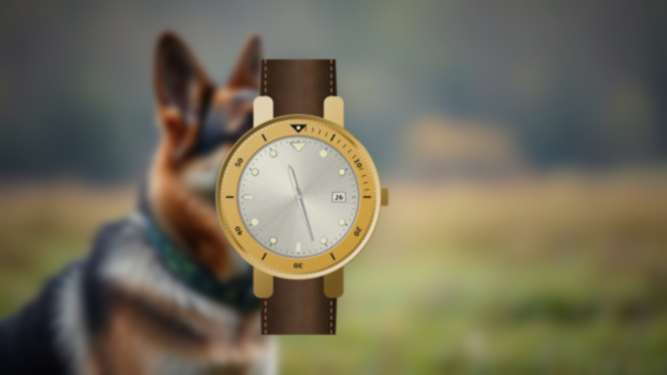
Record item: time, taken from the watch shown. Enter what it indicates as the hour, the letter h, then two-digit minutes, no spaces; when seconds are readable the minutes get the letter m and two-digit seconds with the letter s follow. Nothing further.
11h27
